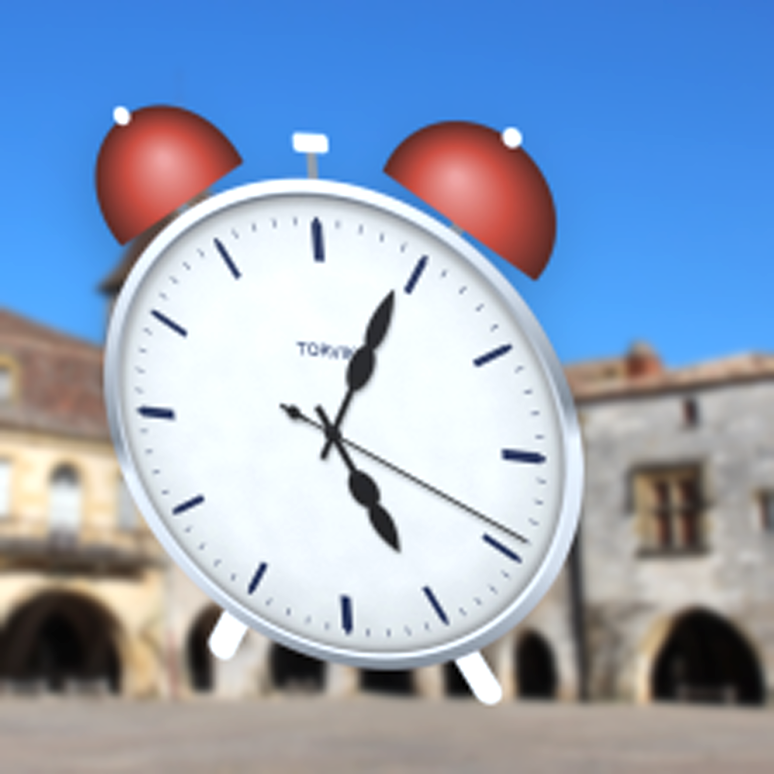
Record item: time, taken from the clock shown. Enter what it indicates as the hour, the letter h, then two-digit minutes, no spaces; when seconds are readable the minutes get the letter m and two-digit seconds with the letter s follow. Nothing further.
5h04m19s
